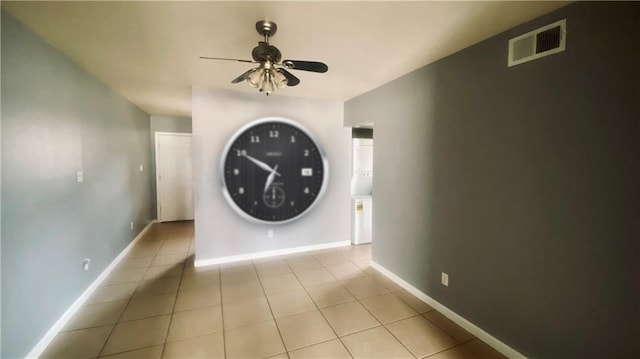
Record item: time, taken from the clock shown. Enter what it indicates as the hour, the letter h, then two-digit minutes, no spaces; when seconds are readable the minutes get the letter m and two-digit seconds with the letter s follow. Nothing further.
6h50
